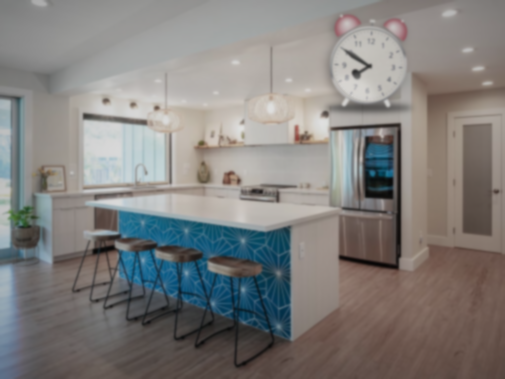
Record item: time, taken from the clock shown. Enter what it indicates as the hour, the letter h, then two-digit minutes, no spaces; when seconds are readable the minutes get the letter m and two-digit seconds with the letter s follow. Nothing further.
7h50
